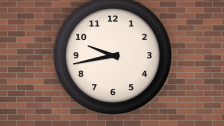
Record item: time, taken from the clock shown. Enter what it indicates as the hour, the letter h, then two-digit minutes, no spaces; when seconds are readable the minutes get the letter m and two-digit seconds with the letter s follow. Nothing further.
9h43
